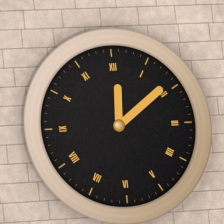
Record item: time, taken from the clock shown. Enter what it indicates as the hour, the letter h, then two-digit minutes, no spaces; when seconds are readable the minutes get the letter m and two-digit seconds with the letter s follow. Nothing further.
12h09
